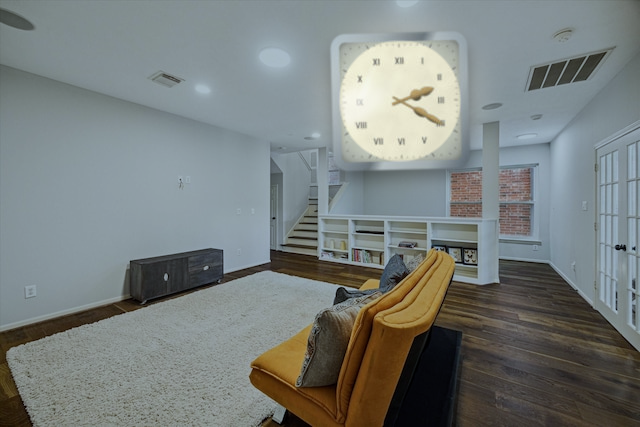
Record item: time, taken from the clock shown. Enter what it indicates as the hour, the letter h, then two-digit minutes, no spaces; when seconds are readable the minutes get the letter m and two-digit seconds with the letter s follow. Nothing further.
2h20
